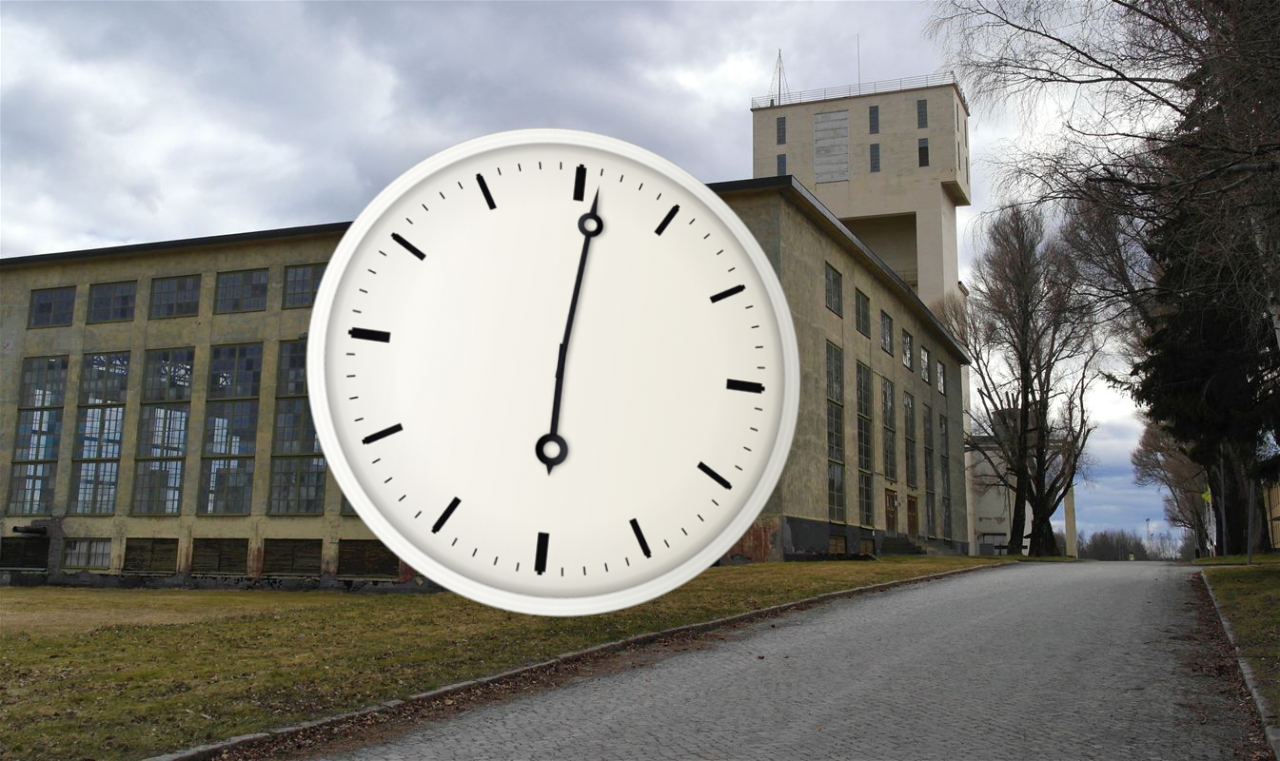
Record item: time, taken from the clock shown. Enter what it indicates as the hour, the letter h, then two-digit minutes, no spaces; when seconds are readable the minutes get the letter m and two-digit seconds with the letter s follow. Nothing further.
6h01
